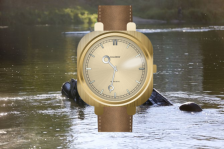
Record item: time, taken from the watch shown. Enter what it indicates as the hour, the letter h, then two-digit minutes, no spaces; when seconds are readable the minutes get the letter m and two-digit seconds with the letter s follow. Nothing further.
10h32
